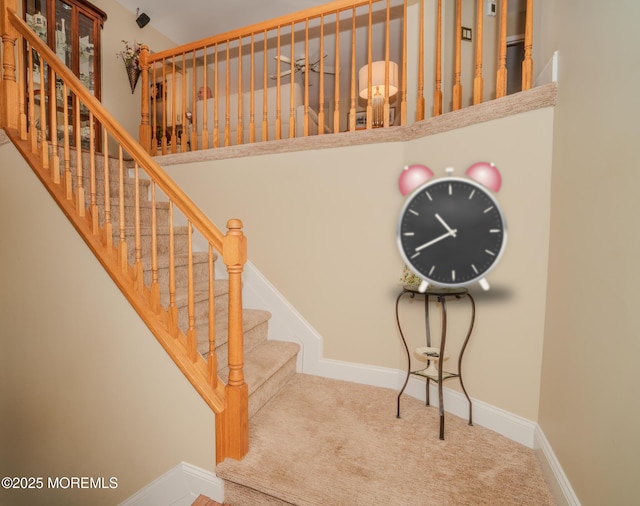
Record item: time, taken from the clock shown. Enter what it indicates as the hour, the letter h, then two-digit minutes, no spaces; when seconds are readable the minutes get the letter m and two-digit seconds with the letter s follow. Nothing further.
10h41
